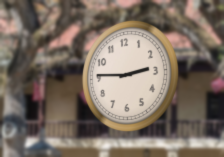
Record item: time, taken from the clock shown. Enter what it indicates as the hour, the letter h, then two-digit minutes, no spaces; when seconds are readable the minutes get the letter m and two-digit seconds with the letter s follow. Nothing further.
2h46
